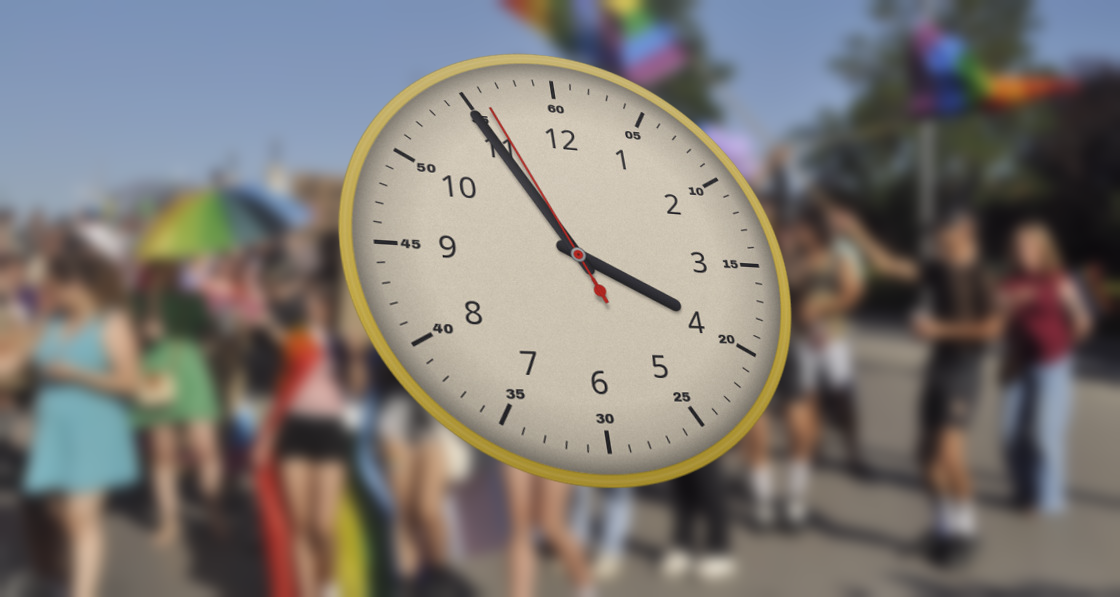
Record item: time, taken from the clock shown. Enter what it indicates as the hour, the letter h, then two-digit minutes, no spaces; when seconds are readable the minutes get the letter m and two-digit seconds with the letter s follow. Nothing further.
3h54m56s
